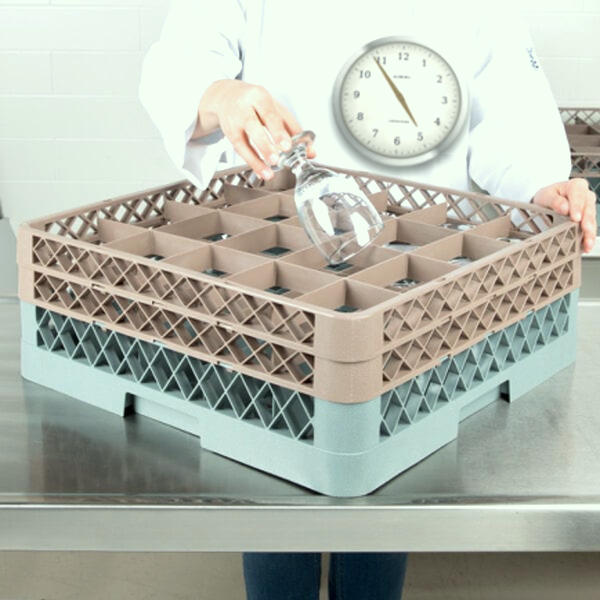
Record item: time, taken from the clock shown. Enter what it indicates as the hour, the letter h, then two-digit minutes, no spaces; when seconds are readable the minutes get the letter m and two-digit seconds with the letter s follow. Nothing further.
4h54
